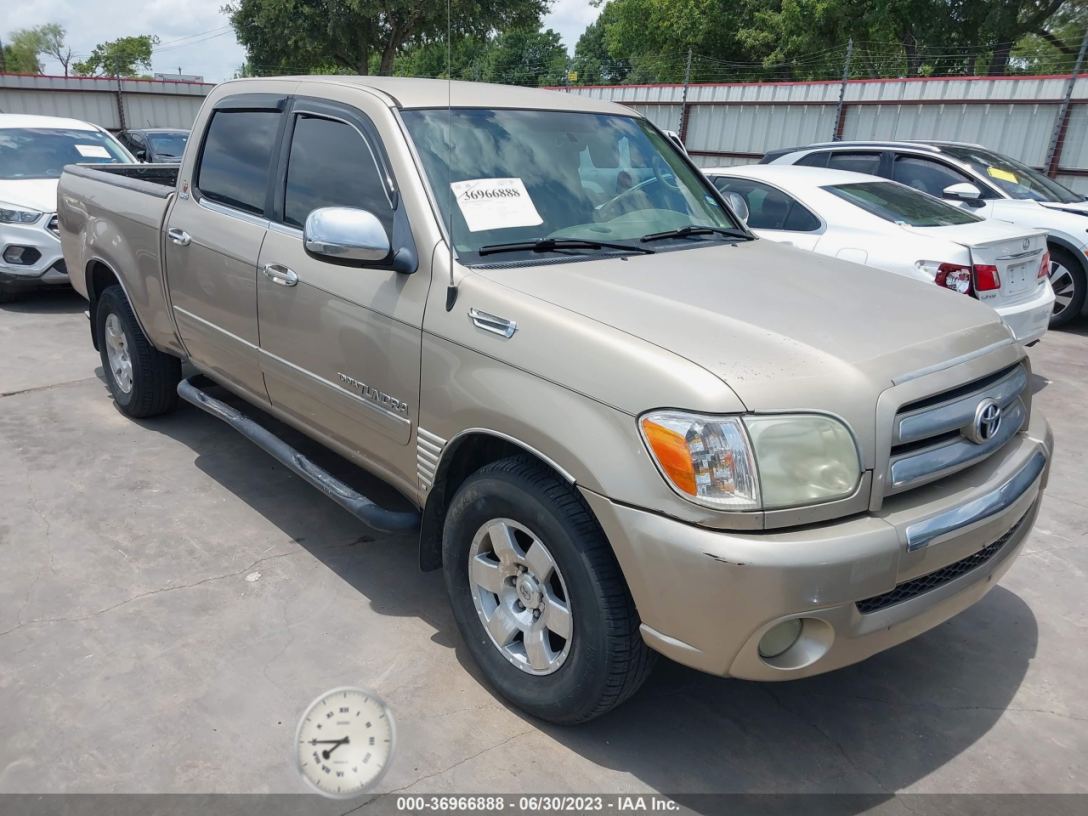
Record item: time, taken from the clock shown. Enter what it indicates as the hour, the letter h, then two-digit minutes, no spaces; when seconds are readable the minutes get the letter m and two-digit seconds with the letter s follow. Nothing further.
7h45
